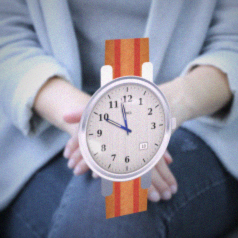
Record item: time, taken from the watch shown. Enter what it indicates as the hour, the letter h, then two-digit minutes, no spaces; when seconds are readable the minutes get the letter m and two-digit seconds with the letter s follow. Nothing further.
9h58
